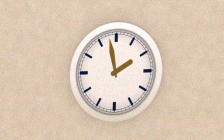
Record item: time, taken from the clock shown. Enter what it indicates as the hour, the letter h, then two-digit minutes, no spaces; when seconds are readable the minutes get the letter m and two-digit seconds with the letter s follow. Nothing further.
1h58
